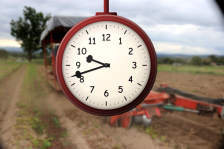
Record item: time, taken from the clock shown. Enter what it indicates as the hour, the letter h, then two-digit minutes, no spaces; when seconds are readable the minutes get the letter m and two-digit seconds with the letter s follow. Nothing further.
9h42
